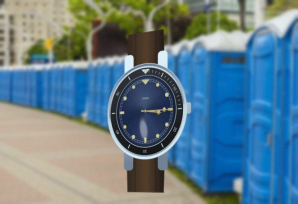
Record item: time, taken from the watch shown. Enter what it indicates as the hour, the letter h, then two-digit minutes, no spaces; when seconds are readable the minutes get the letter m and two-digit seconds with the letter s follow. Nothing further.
3h15
